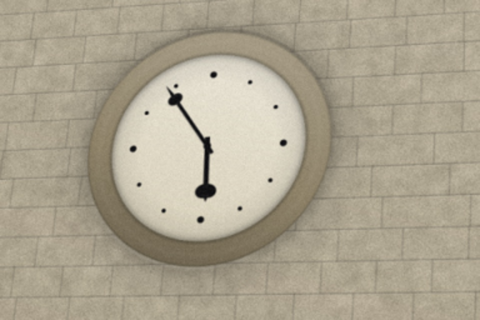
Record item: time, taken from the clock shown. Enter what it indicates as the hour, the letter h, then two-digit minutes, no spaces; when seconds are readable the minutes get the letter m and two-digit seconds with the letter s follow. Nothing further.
5h54
